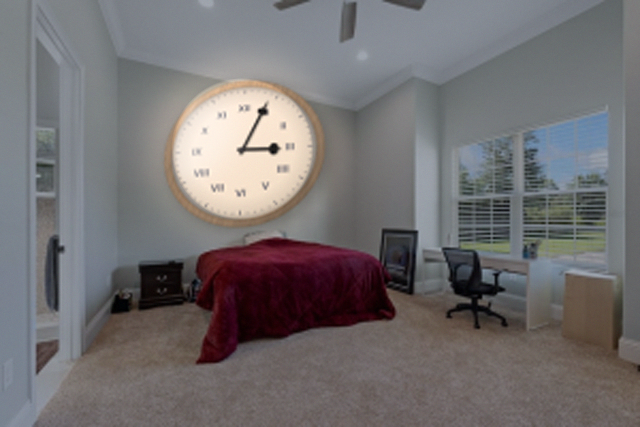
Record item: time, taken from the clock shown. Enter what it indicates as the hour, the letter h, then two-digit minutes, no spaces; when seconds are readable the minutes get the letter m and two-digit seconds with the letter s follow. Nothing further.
3h04
